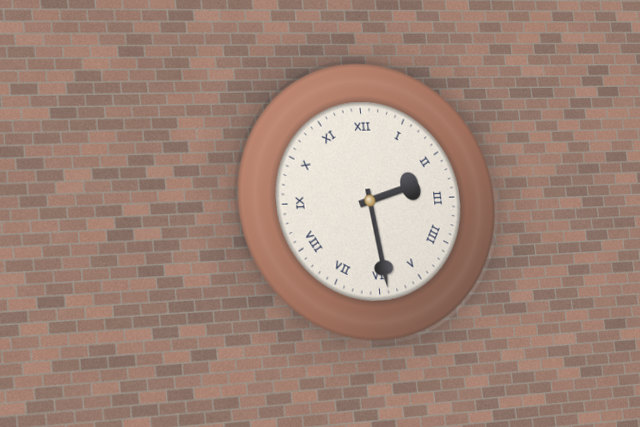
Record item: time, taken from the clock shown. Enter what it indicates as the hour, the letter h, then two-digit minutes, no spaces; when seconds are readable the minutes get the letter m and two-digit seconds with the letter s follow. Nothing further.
2h29
